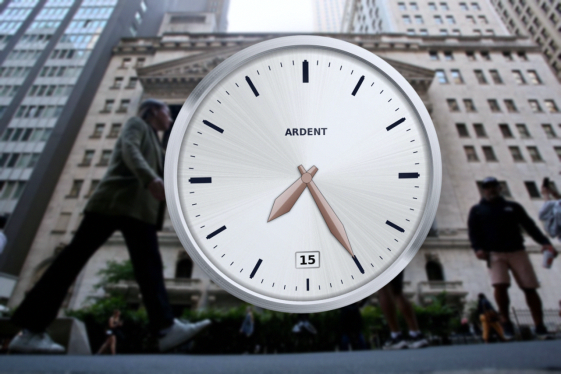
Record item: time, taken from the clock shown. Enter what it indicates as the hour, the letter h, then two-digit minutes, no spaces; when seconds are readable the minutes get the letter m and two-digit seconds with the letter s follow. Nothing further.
7h25
